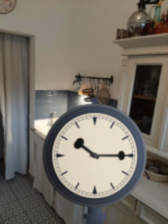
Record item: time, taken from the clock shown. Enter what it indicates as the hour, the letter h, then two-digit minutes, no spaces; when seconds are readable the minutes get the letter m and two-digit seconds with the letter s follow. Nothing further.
10h15
